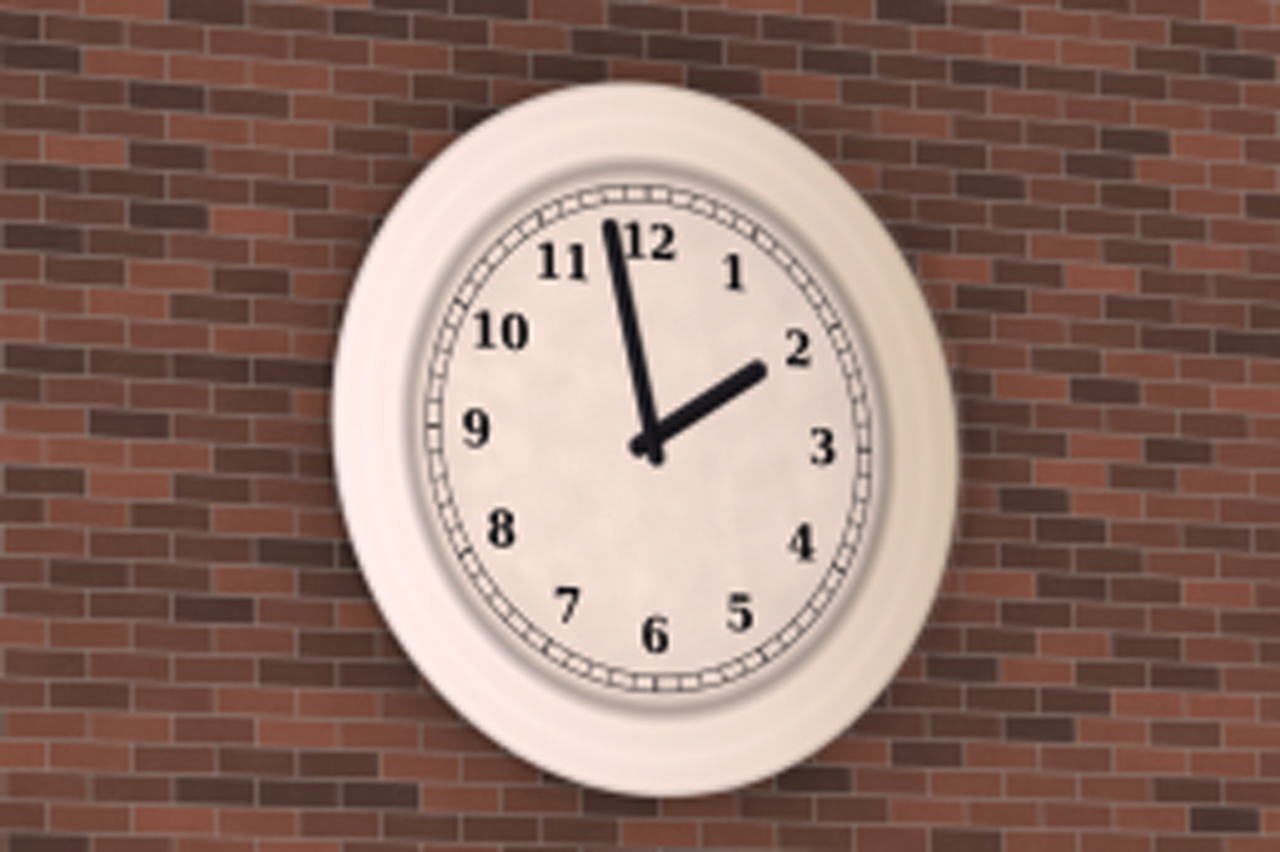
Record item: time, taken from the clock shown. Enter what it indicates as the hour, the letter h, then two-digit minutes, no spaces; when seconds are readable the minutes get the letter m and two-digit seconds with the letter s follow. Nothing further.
1h58
